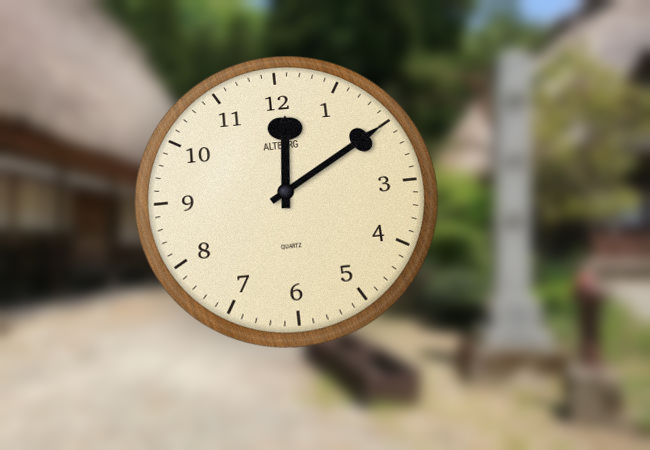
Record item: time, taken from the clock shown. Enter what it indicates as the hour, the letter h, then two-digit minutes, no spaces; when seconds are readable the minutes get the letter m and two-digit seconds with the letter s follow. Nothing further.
12h10
